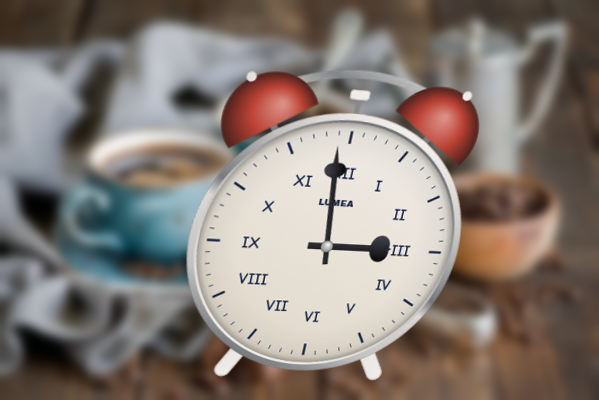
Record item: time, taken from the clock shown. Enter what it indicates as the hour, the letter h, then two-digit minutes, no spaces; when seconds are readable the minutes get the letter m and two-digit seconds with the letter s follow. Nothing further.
2h59
